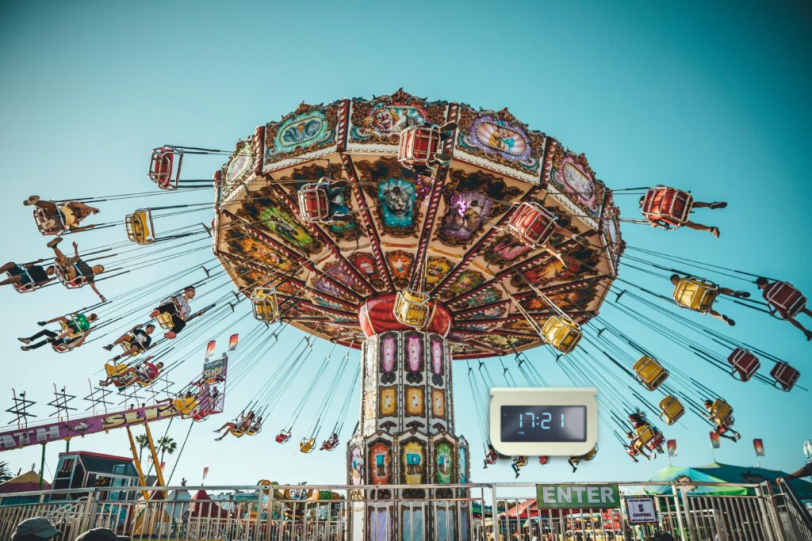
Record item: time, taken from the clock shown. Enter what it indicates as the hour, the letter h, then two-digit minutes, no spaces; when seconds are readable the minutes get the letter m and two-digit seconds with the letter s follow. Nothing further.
17h21
